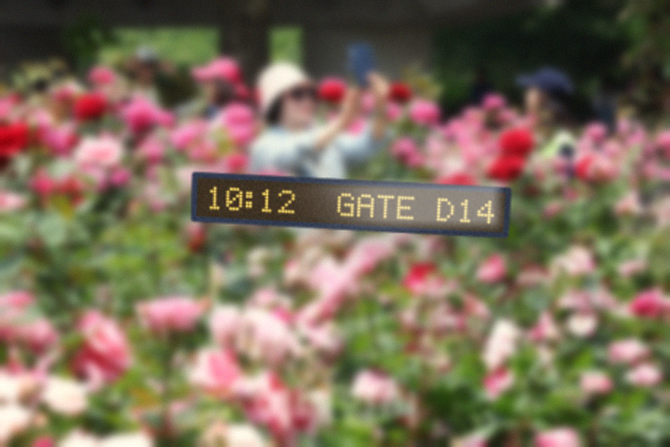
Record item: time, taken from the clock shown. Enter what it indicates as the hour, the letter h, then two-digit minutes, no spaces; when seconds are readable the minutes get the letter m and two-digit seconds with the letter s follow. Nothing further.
10h12
